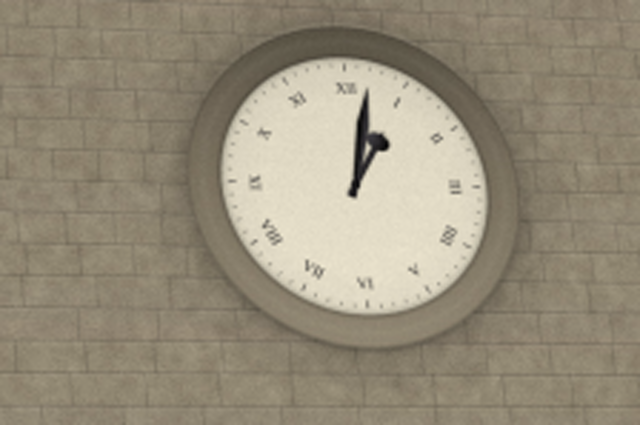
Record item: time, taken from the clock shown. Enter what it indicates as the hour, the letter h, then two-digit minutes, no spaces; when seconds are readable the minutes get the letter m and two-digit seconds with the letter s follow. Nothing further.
1h02
